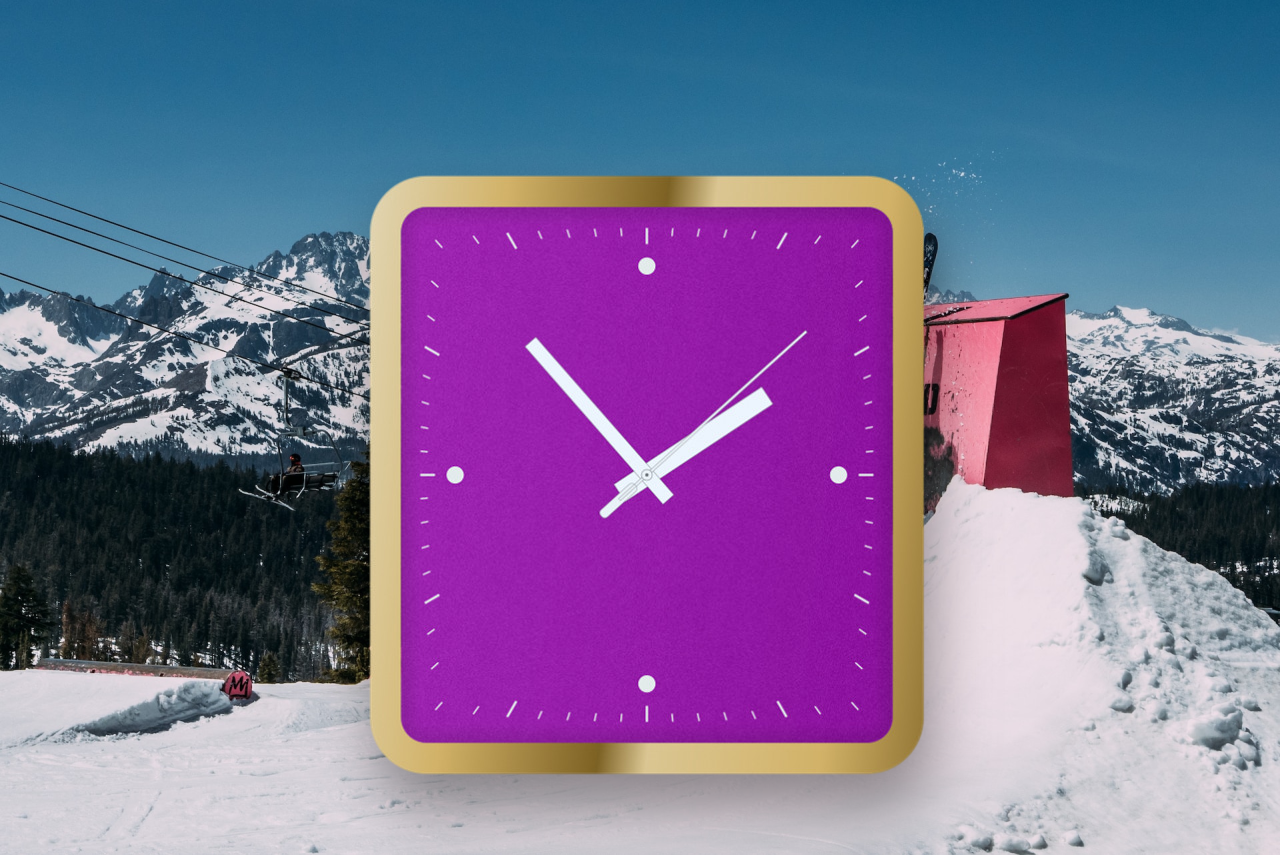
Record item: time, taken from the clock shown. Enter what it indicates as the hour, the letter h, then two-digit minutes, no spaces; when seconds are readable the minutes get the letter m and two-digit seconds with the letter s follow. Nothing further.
1h53m08s
